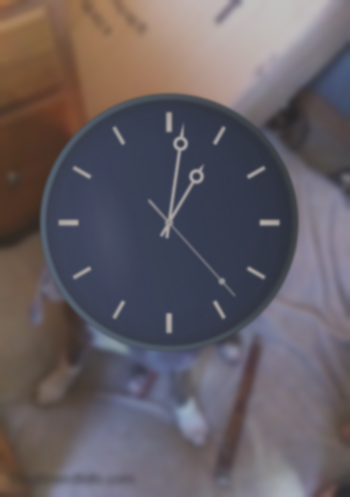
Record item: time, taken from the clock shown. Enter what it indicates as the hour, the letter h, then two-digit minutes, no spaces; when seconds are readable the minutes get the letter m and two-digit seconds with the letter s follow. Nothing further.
1h01m23s
